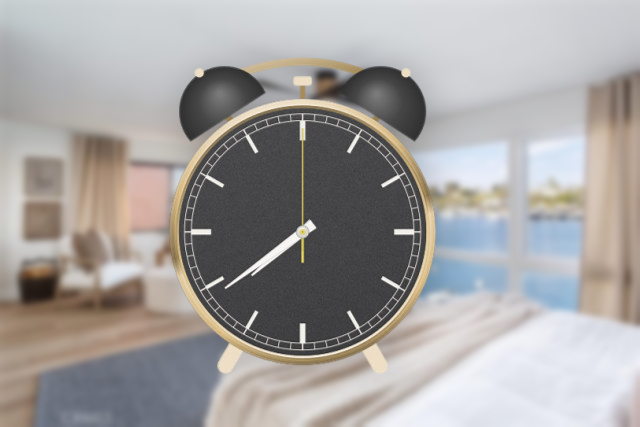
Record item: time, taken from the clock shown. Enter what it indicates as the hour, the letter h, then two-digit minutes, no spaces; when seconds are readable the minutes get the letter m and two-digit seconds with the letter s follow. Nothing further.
7h39m00s
